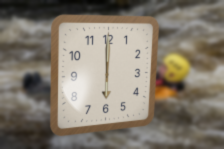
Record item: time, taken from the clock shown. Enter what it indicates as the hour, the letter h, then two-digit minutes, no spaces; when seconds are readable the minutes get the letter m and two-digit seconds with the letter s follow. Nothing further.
6h00
